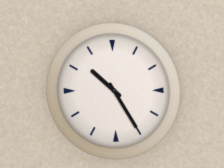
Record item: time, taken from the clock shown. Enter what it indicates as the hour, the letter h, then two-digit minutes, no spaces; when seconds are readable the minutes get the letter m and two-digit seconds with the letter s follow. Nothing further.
10h25
